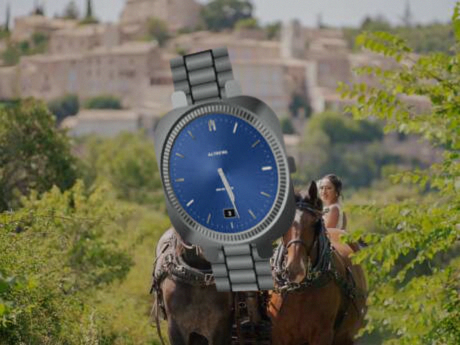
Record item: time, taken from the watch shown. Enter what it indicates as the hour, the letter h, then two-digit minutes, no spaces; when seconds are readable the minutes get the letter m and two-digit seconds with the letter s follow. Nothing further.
5h28
